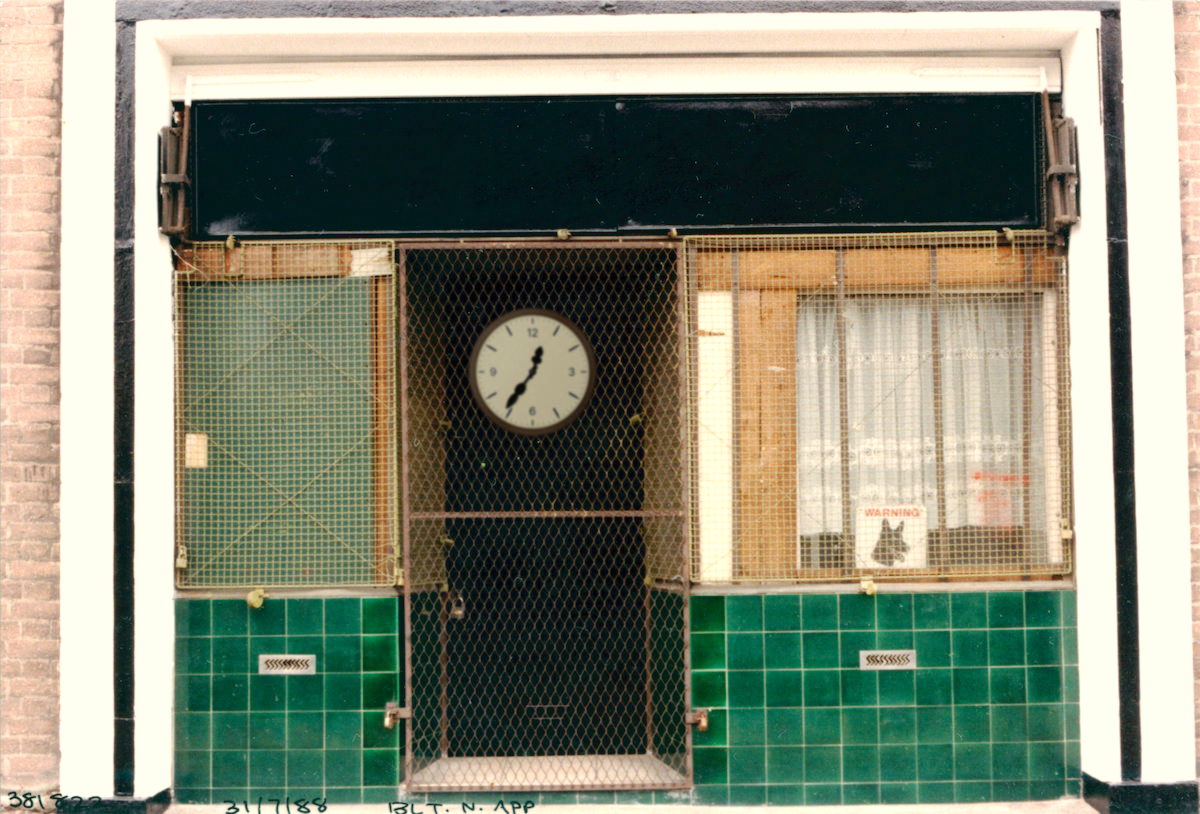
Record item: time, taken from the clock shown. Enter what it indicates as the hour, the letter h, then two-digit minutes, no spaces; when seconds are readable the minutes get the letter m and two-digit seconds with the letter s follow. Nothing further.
12h36
